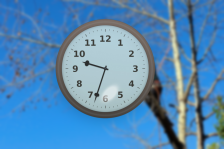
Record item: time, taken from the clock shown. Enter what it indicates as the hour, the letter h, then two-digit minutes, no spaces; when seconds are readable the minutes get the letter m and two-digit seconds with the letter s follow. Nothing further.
9h33
